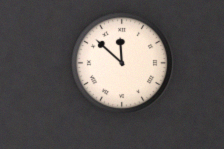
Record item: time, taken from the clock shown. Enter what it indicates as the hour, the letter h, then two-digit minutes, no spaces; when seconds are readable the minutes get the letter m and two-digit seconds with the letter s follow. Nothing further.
11h52
